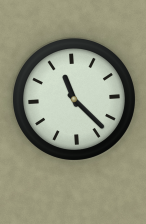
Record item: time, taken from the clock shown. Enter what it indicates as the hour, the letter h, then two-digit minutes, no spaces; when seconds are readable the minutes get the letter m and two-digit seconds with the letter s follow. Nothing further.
11h23
